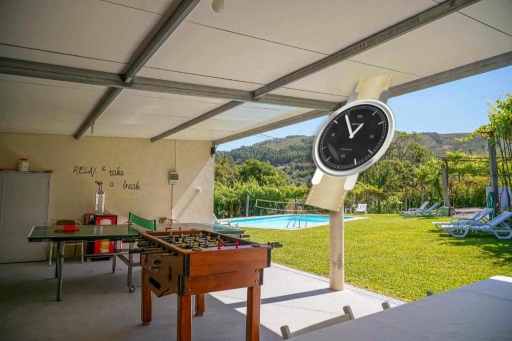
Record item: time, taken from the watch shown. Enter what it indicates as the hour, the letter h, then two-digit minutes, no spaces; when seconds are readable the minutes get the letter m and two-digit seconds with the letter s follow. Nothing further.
12h54
